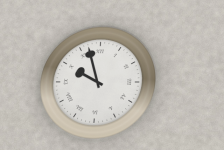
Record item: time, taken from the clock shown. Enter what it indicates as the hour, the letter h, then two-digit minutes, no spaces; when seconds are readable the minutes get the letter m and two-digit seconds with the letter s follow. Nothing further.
9h57
